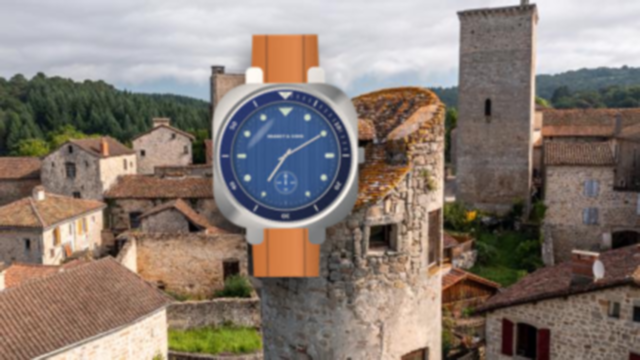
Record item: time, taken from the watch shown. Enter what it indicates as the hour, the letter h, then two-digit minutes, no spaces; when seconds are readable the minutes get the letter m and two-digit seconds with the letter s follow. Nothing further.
7h10
